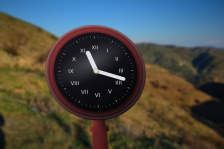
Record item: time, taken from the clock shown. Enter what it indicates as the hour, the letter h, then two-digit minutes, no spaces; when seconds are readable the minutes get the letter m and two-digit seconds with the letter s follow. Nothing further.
11h18
